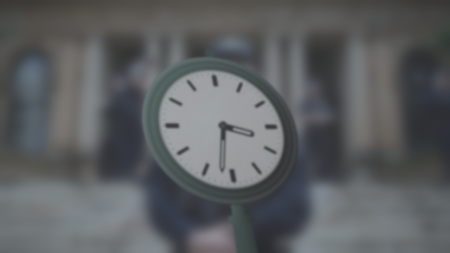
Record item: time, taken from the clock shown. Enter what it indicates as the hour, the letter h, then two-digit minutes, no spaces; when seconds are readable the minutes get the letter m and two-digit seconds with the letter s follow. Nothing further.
3h32
